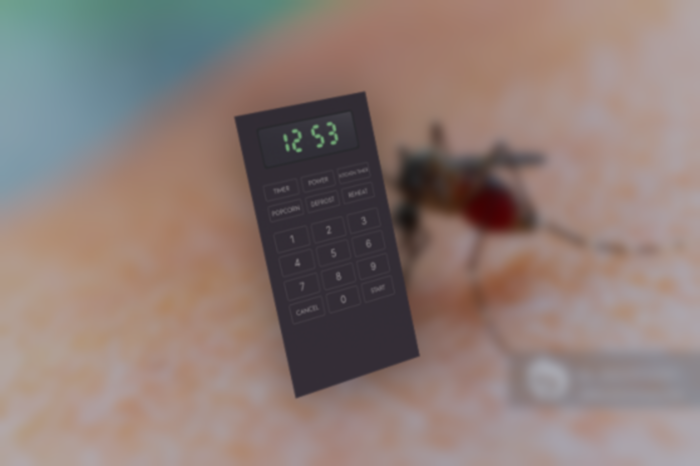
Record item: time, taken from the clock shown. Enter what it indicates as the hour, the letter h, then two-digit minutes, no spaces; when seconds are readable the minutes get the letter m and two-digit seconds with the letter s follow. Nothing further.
12h53
